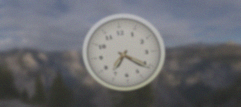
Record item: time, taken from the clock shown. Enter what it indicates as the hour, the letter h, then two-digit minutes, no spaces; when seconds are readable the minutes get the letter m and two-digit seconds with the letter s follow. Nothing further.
7h21
